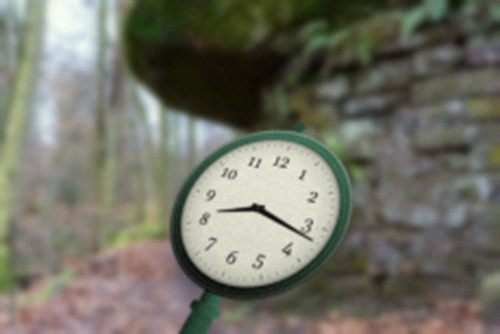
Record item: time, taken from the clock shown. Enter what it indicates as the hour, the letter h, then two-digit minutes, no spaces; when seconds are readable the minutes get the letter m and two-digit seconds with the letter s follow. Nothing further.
8h17
